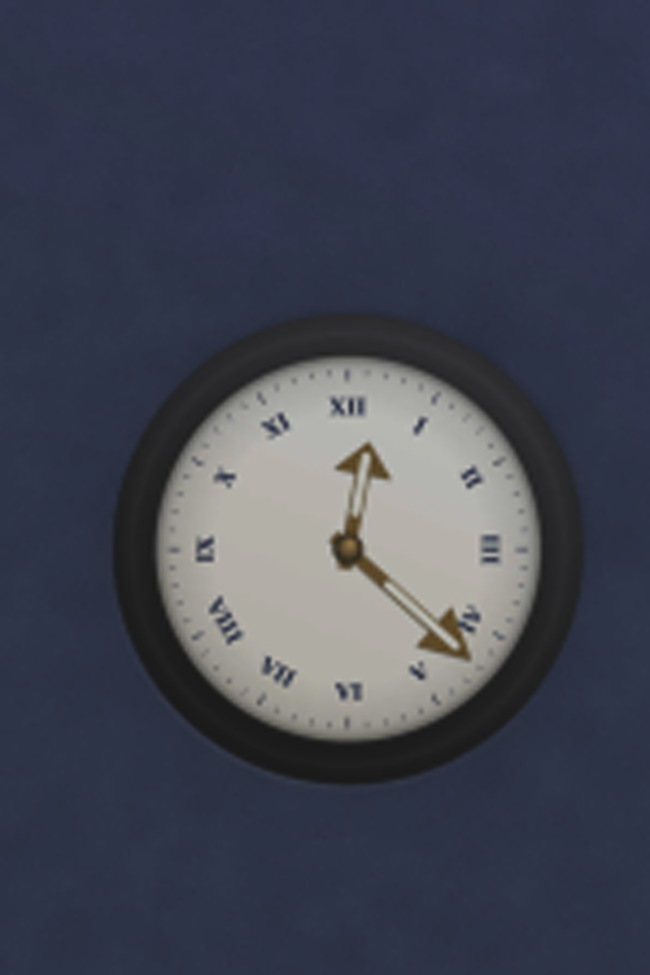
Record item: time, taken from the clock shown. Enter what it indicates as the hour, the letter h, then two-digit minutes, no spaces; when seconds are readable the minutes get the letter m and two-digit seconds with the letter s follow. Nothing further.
12h22
